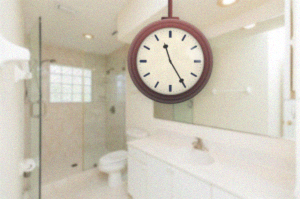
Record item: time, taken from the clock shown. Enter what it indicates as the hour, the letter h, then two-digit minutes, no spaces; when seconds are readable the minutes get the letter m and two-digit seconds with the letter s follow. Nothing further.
11h25
